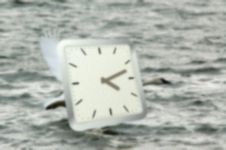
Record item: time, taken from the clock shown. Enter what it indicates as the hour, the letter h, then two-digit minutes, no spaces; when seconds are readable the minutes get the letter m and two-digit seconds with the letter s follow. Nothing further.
4h12
